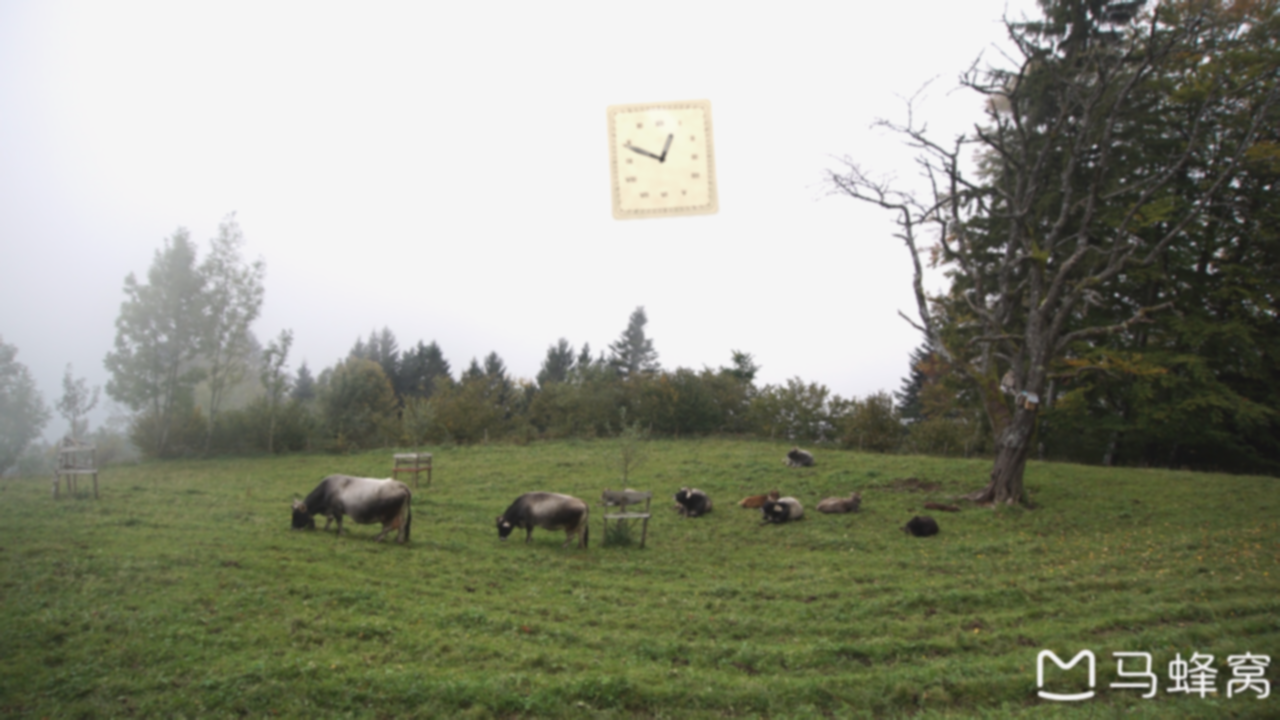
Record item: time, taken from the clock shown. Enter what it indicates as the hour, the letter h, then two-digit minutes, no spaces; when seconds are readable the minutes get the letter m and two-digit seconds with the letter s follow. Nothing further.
12h49
